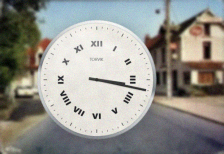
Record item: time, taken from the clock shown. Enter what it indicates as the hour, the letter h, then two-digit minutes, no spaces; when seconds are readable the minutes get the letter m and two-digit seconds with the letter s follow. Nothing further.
3h17
